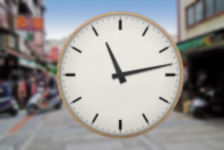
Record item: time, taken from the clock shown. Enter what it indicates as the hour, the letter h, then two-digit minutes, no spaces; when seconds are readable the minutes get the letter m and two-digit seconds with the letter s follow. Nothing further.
11h13
